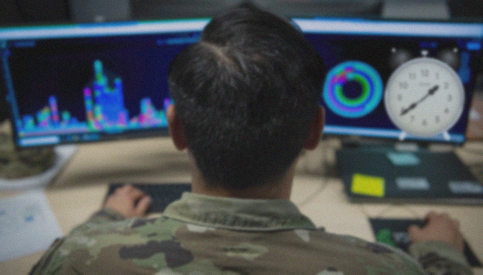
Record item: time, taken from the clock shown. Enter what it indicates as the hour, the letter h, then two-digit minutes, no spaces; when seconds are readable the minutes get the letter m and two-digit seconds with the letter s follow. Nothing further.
1h39
